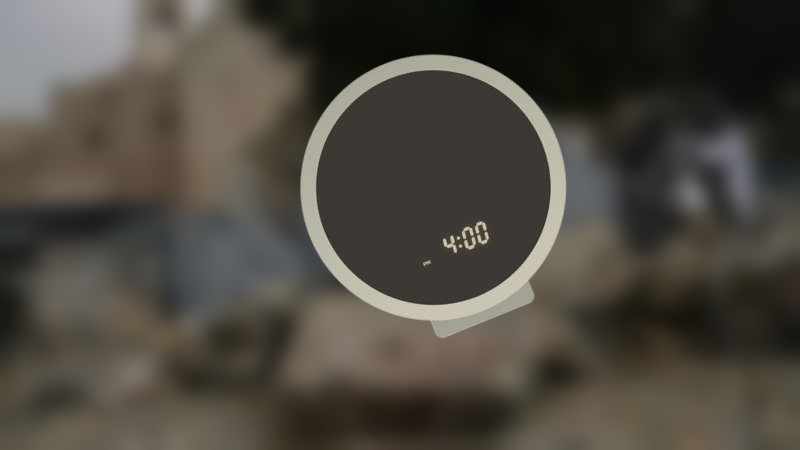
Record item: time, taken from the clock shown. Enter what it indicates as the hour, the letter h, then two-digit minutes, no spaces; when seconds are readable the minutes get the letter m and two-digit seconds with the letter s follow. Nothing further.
4h00
